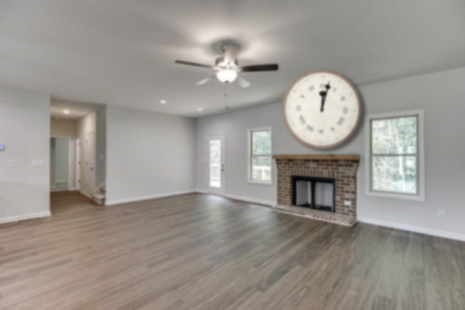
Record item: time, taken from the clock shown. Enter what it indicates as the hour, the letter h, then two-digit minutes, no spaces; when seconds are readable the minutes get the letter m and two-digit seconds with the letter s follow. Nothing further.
12h02
